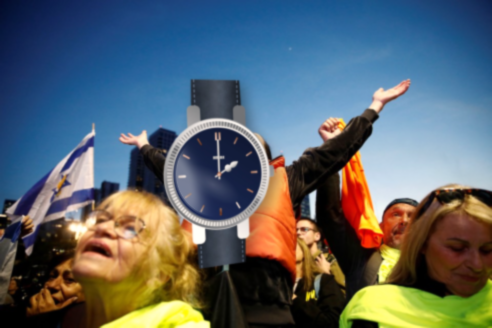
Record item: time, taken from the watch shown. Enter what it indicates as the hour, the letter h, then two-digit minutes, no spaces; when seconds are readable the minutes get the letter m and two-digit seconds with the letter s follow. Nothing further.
2h00
